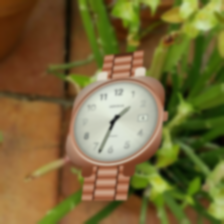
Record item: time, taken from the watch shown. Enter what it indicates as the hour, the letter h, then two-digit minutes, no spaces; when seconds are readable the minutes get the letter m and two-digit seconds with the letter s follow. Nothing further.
1h33
